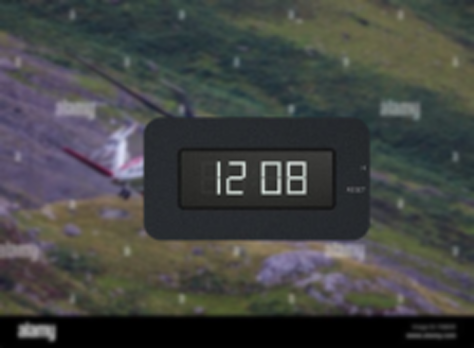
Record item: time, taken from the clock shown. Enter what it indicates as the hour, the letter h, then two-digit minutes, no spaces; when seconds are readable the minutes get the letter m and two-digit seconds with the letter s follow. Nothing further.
12h08
